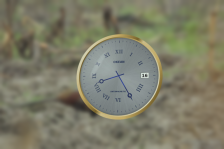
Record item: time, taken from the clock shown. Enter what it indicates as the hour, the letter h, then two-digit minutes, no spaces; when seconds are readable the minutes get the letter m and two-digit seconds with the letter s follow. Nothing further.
8h25
